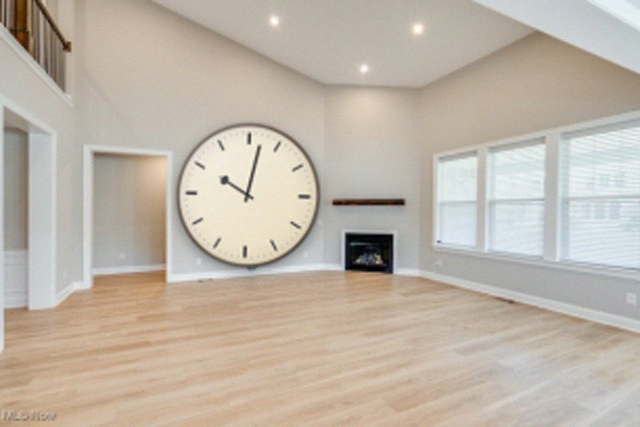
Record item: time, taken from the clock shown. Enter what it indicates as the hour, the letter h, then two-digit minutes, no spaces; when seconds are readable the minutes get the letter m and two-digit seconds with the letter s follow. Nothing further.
10h02
